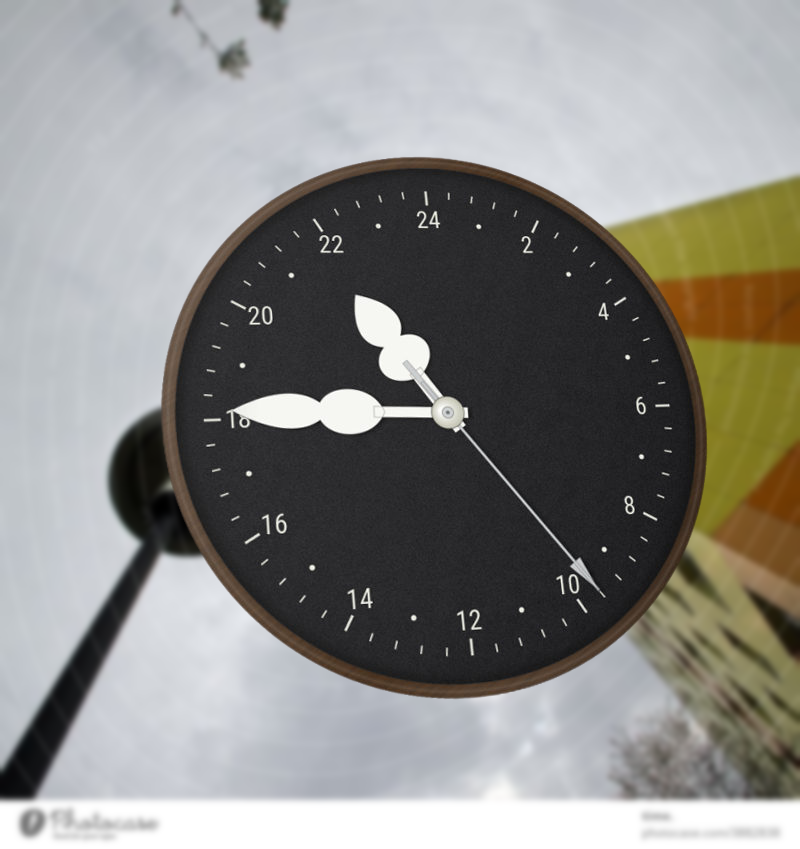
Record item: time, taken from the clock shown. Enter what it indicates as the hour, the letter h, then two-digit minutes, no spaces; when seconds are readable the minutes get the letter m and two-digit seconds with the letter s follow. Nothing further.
21h45m24s
